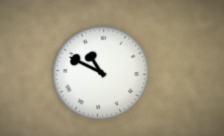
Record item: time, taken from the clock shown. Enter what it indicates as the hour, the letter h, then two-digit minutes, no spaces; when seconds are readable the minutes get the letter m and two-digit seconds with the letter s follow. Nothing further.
10h49
